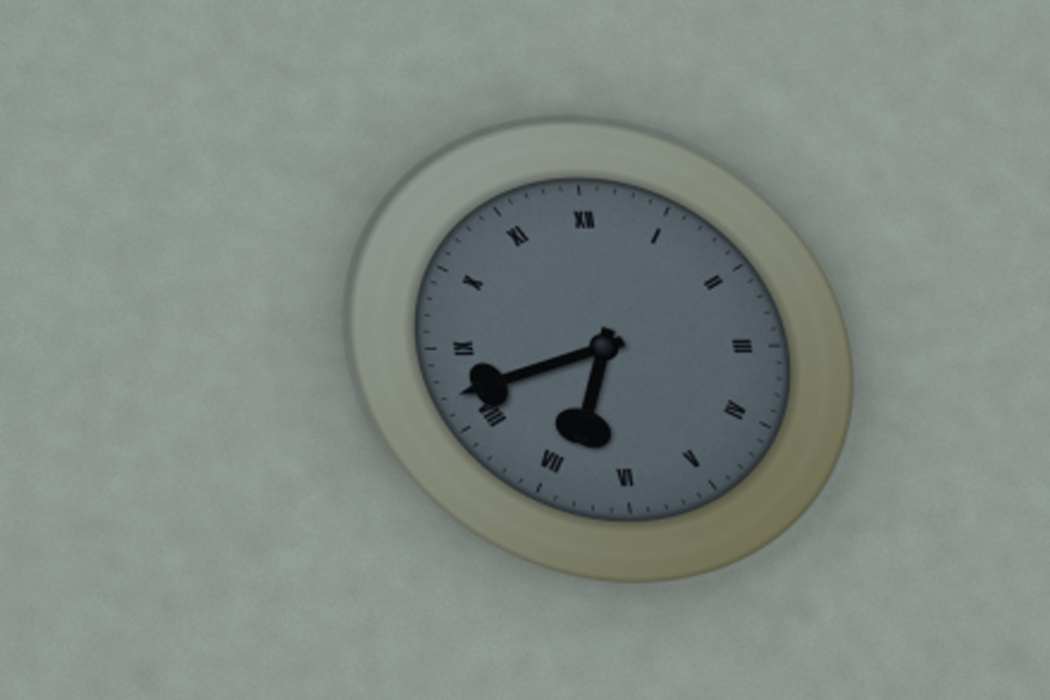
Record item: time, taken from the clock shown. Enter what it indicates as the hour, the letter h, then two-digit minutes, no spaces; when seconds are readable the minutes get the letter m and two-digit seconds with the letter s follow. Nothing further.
6h42
